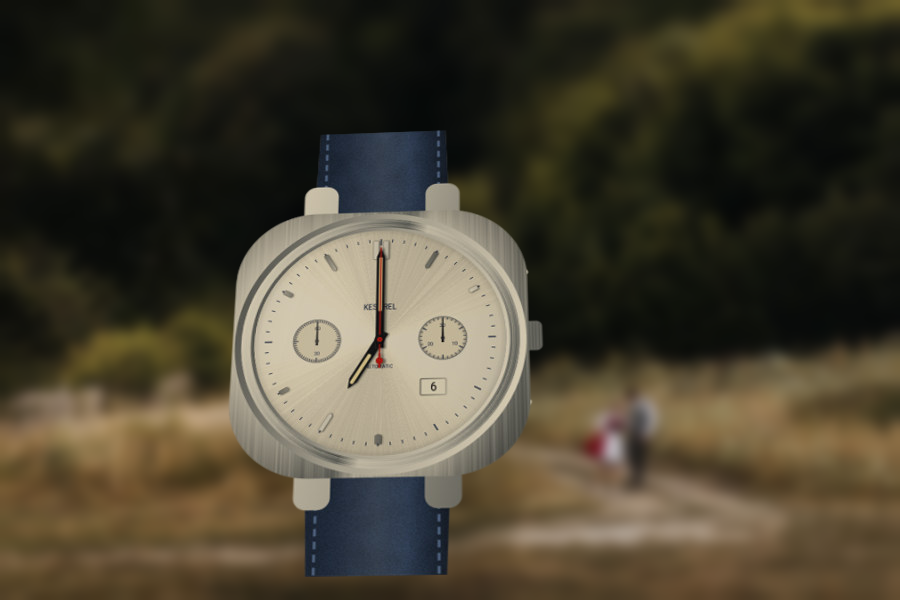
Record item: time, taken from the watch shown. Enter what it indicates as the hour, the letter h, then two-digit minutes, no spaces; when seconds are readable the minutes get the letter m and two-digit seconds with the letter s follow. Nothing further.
7h00
